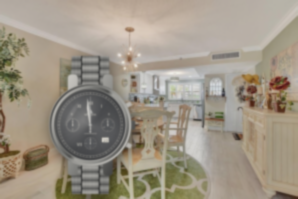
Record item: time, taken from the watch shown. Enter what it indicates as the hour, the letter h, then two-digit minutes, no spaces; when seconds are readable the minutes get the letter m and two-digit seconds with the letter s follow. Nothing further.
11h59
